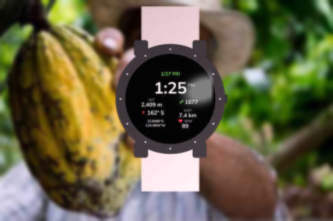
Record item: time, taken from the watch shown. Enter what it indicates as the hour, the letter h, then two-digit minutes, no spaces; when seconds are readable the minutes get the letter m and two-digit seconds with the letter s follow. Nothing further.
1h25
